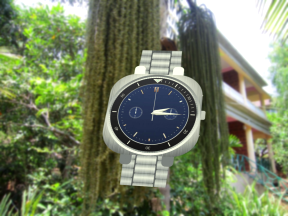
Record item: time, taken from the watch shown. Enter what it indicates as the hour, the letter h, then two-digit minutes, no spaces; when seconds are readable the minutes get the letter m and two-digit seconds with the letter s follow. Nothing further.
2h15
